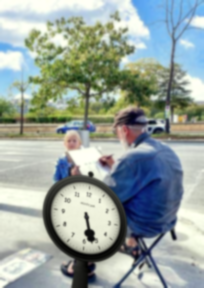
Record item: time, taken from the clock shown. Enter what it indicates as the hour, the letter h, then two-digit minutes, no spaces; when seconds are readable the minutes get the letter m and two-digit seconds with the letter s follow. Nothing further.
5h27
